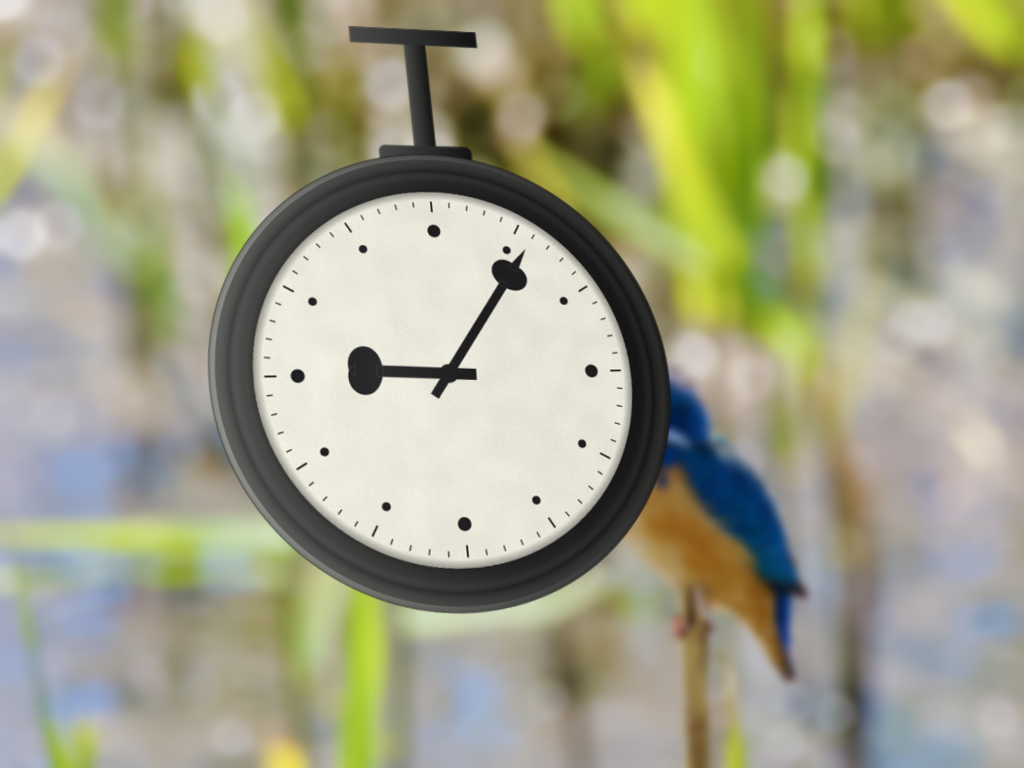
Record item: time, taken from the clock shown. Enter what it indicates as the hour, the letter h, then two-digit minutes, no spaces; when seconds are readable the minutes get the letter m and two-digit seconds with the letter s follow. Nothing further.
9h06
